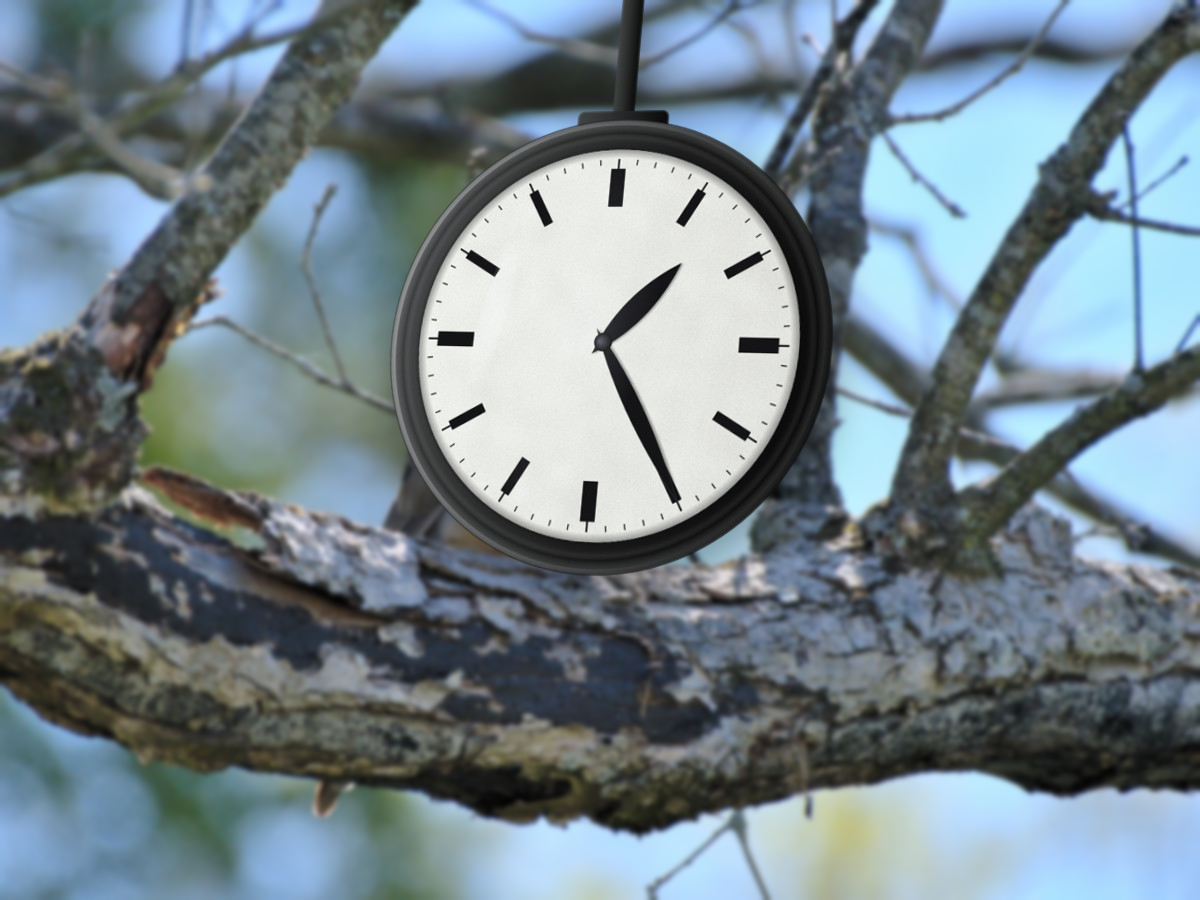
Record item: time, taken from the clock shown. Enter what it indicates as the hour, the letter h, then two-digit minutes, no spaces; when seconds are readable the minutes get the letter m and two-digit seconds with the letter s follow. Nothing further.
1h25
